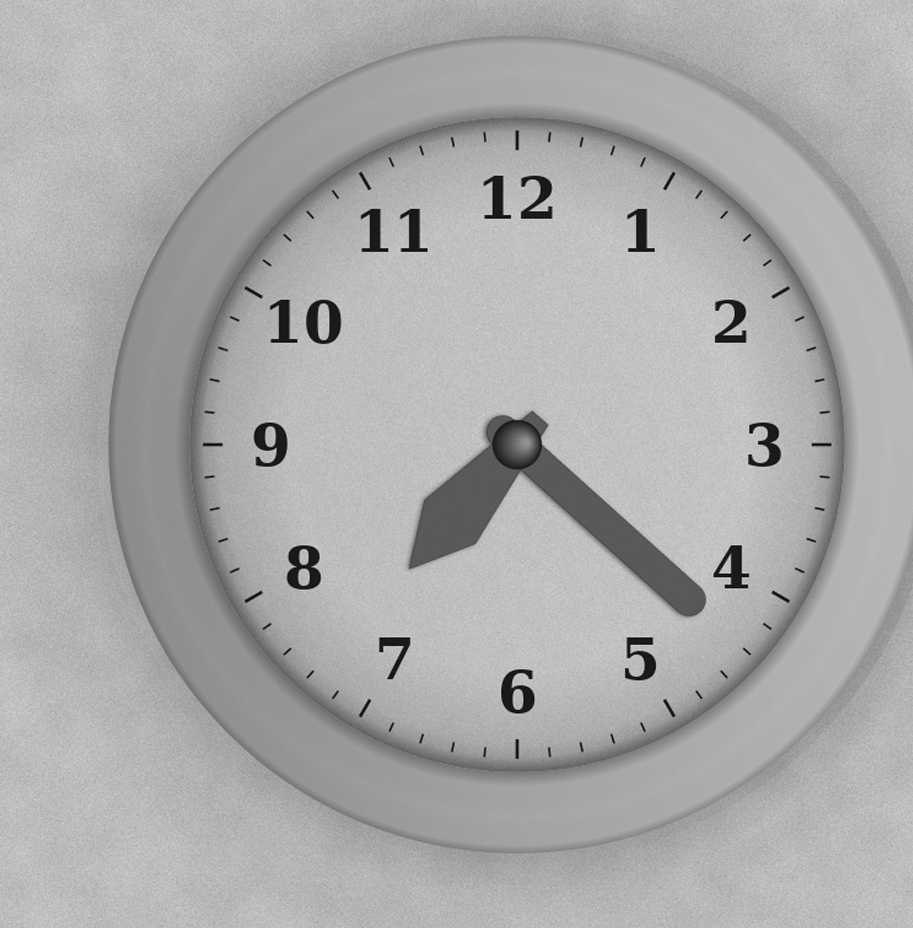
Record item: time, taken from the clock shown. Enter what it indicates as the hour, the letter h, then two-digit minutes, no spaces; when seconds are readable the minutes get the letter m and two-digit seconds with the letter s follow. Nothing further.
7h22
